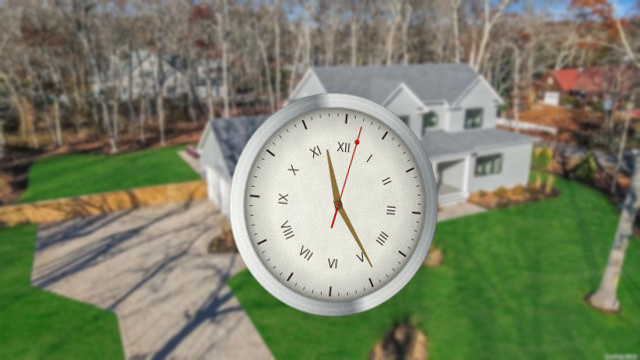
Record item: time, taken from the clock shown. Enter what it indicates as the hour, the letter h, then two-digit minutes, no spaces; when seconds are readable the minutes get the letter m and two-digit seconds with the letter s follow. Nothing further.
11h24m02s
